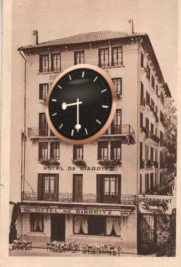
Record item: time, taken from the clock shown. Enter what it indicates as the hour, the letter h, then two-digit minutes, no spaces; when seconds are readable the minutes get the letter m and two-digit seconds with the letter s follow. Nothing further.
8h28
